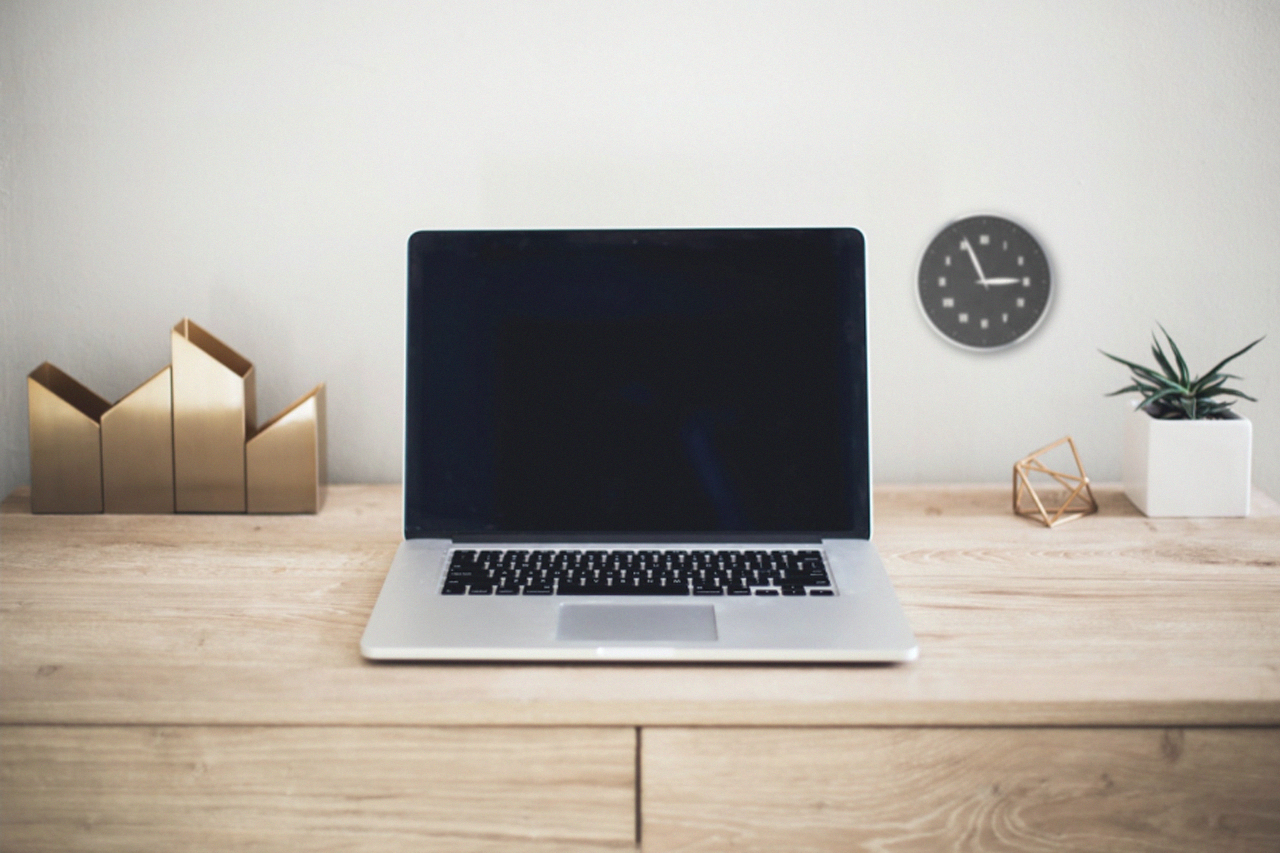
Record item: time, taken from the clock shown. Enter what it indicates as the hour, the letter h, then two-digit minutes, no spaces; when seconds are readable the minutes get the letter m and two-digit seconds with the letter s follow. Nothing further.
2h56
